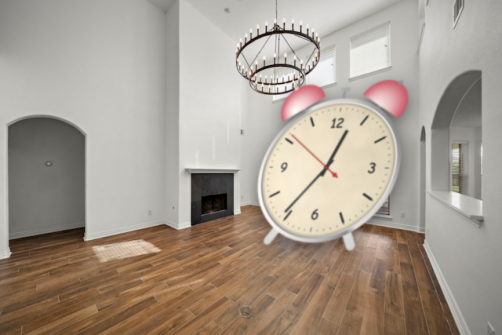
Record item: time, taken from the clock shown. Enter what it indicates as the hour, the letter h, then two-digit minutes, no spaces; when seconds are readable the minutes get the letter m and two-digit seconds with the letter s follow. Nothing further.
12h35m51s
